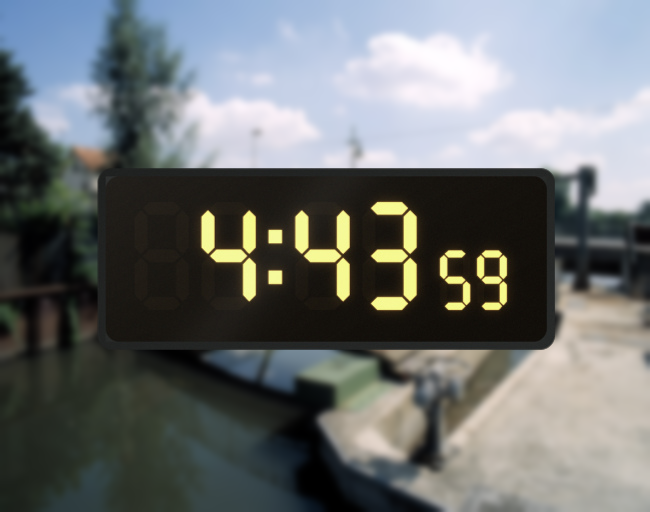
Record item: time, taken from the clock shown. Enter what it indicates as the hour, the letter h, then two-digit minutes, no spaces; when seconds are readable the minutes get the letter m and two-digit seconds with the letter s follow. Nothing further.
4h43m59s
